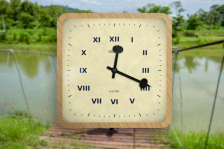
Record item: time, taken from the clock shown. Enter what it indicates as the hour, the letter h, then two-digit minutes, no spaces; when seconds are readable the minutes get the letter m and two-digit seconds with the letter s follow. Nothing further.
12h19
